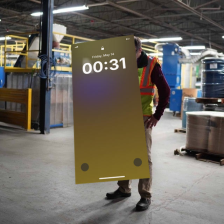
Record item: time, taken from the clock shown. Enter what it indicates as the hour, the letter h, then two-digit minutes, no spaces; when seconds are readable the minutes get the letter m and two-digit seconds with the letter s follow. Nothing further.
0h31
